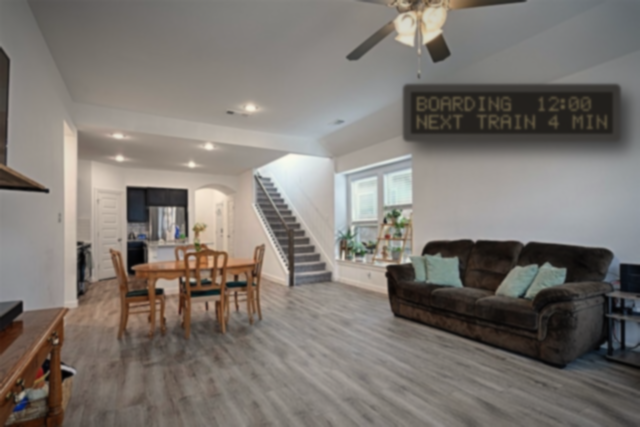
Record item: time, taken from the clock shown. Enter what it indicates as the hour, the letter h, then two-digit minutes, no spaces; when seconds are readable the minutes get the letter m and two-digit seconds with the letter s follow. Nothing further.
12h00
